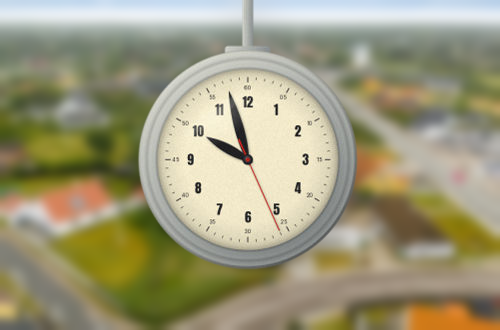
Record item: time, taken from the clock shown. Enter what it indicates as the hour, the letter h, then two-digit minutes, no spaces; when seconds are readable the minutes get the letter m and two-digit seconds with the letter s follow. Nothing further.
9h57m26s
